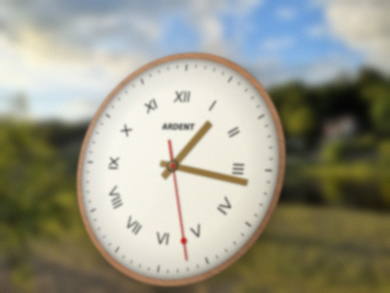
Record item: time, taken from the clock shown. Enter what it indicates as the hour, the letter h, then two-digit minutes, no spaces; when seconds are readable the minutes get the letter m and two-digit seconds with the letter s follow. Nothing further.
1h16m27s
